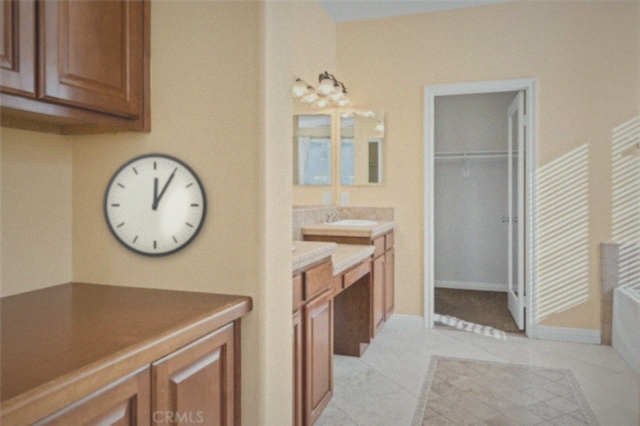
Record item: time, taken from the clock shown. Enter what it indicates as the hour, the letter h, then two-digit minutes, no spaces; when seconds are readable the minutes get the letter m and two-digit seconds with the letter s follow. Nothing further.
12h05
